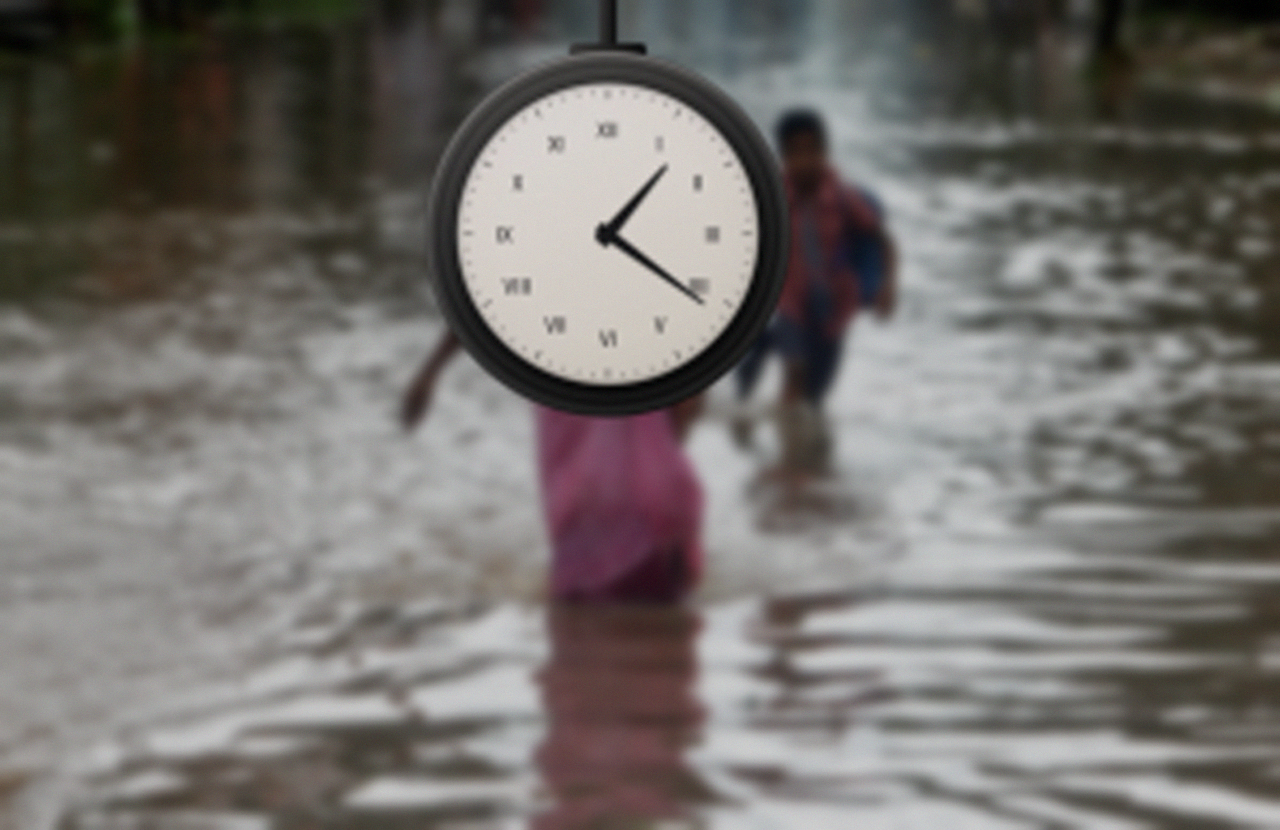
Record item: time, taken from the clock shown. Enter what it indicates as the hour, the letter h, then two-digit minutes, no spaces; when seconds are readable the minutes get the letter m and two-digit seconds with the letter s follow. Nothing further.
1h21
